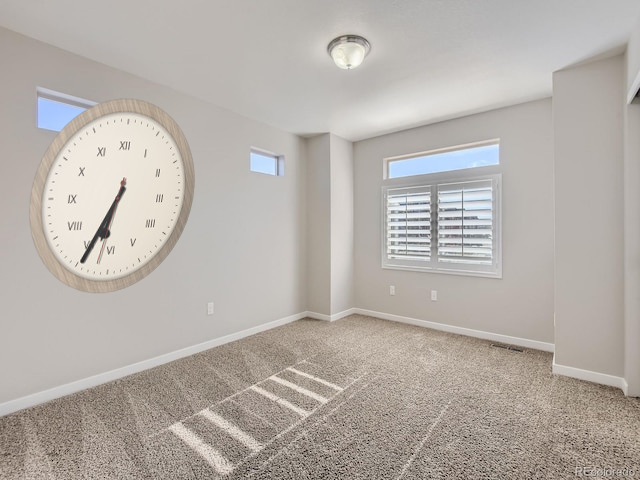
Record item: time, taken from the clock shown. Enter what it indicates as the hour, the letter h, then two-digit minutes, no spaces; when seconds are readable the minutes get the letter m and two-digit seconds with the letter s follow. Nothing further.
6h34m32s
